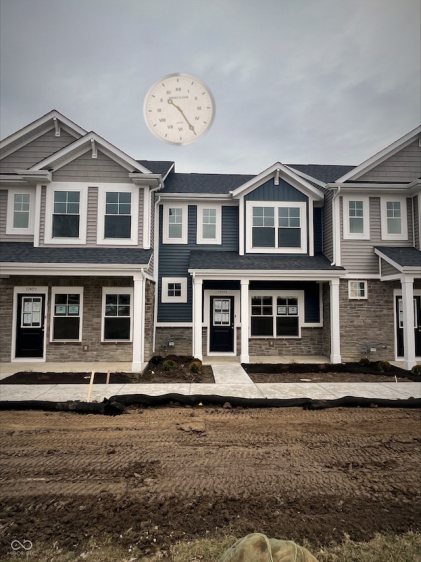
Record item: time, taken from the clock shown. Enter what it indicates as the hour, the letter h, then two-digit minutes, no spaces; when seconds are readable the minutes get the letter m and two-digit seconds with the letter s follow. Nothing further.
10h25
